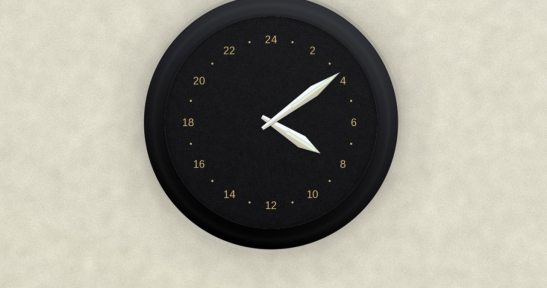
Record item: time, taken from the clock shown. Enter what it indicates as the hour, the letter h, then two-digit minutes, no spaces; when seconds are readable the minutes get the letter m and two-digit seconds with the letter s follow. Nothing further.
8h09
